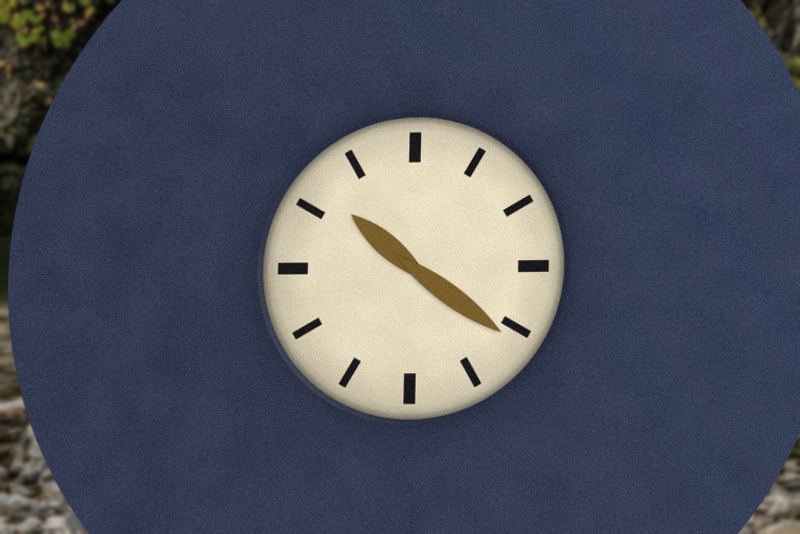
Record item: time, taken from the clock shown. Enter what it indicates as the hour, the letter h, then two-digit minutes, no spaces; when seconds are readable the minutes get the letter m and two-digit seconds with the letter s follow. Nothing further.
10h21
